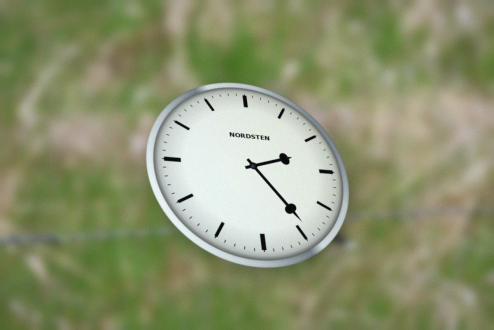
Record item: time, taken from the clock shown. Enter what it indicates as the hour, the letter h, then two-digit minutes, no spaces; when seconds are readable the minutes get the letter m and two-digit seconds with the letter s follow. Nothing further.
2h24
